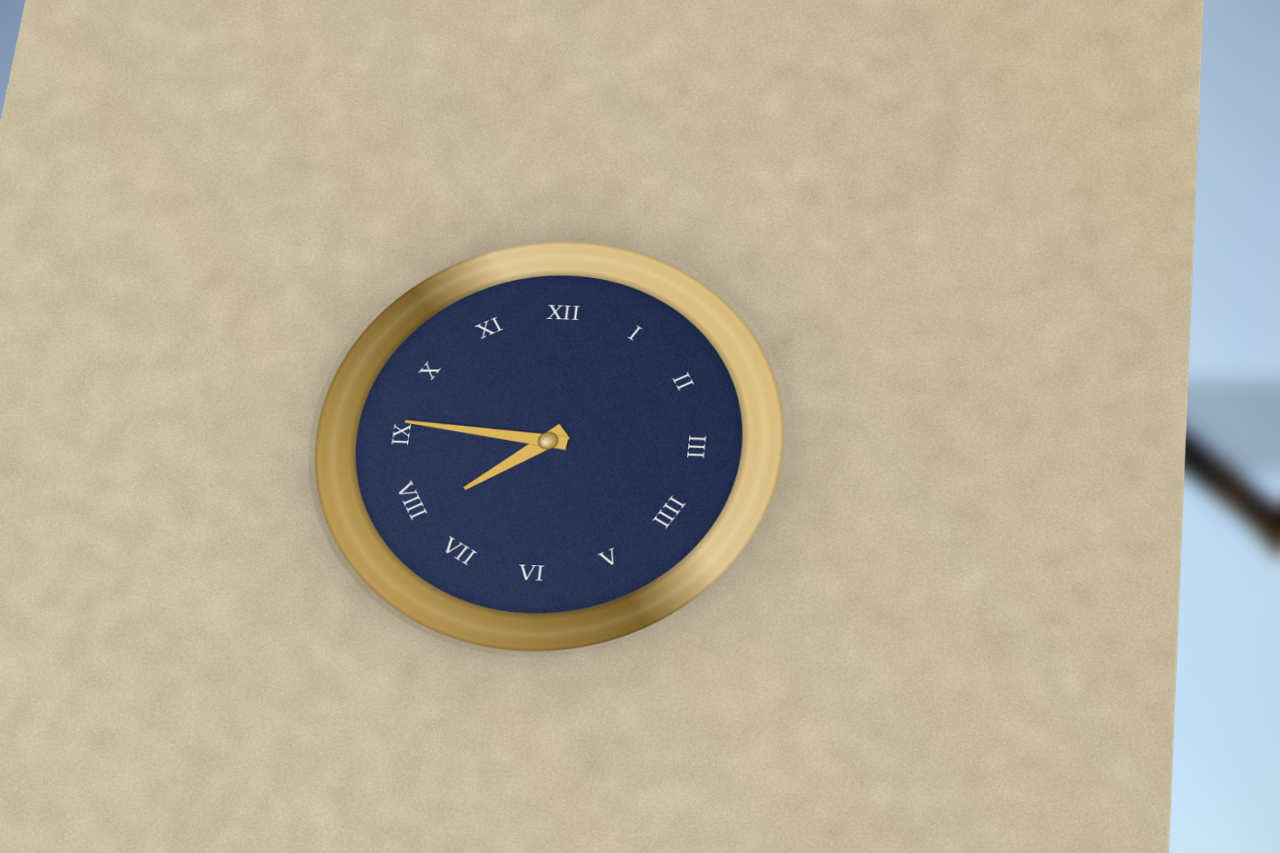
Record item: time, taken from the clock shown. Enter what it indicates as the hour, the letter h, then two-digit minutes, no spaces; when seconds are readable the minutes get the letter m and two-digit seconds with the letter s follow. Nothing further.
7h46
